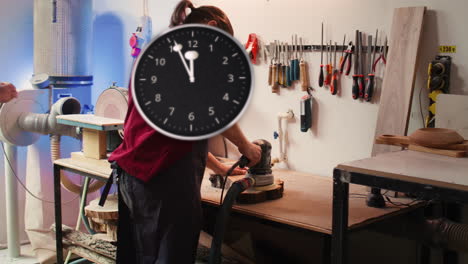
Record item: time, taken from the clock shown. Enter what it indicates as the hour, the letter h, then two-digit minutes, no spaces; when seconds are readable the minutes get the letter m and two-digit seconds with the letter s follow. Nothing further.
11h56
